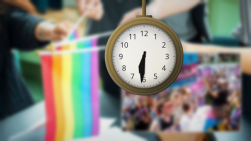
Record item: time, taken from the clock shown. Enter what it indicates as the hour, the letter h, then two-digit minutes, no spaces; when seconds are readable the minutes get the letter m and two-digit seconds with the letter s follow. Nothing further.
6h31
